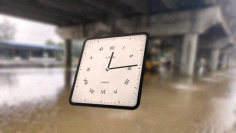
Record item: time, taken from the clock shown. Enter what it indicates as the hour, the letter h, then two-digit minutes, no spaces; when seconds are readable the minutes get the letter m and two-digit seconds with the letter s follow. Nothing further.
12h14
